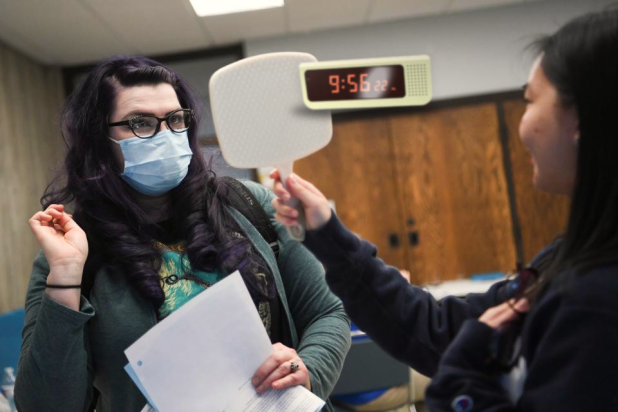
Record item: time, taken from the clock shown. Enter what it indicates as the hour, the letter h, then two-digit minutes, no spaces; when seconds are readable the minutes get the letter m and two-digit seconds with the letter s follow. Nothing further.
9h56
